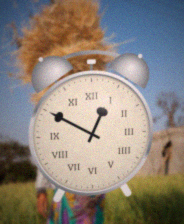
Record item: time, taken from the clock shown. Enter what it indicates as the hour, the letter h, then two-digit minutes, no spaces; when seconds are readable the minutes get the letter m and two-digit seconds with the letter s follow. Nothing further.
12h50
